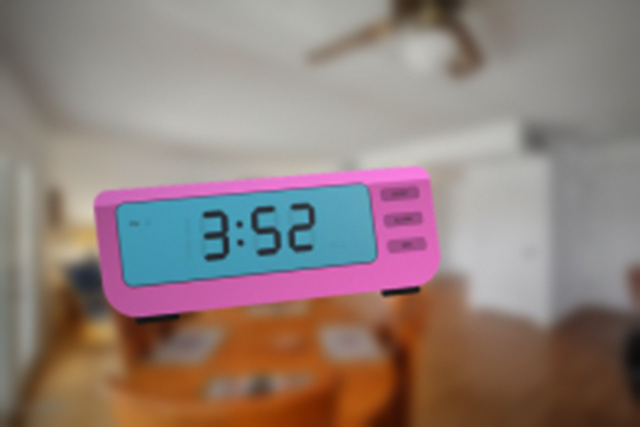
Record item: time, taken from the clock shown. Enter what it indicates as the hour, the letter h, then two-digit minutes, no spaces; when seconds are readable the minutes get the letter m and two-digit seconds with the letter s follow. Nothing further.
3h52
